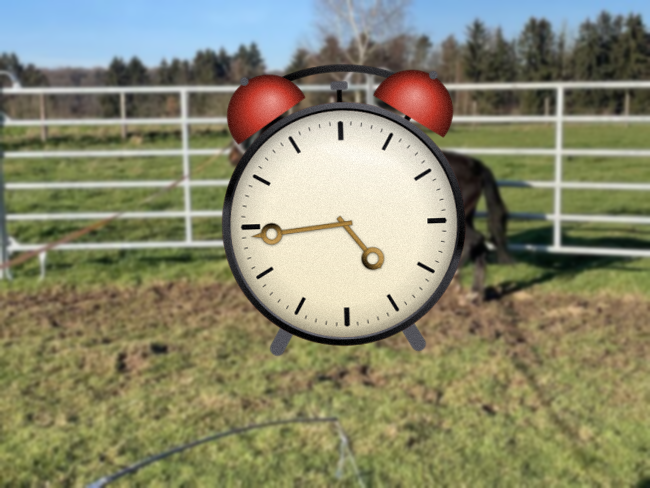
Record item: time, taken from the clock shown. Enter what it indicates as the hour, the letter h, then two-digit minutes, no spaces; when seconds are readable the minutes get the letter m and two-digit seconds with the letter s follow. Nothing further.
4h44
